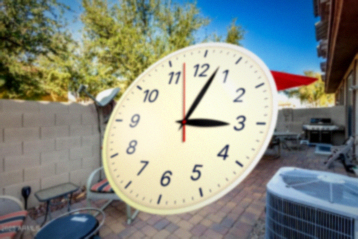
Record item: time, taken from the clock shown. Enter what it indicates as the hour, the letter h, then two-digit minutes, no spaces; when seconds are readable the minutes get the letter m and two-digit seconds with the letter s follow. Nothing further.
3h02m57s
